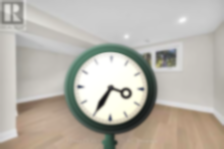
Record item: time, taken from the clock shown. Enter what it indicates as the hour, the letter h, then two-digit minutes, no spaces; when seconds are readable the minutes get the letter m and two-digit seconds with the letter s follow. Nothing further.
3h35
